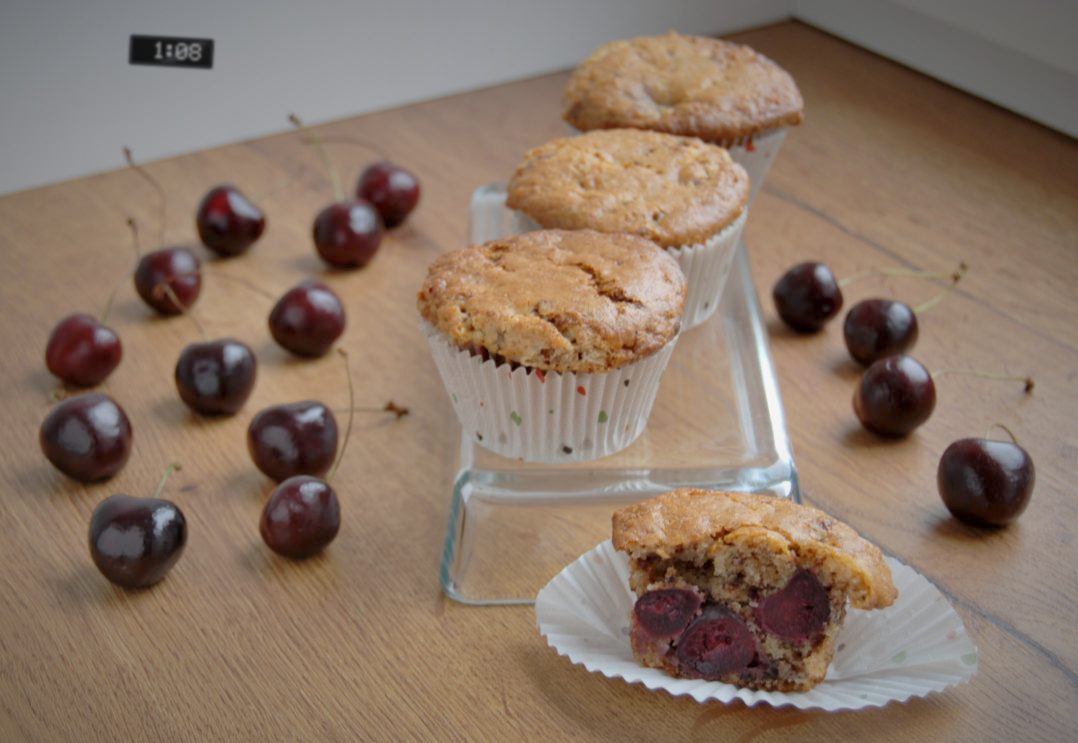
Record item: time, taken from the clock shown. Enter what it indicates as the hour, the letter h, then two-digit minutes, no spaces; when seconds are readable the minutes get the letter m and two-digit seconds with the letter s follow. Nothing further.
1h08
